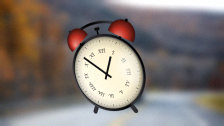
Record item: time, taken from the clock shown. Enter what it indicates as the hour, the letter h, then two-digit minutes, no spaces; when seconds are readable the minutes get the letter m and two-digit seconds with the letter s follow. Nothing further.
12h52
